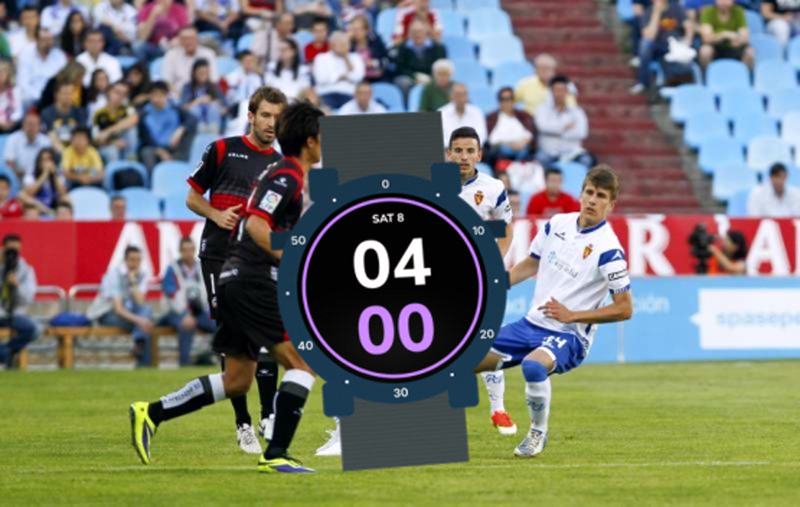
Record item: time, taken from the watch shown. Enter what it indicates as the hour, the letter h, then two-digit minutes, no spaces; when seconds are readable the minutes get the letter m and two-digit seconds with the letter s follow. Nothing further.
4h00
